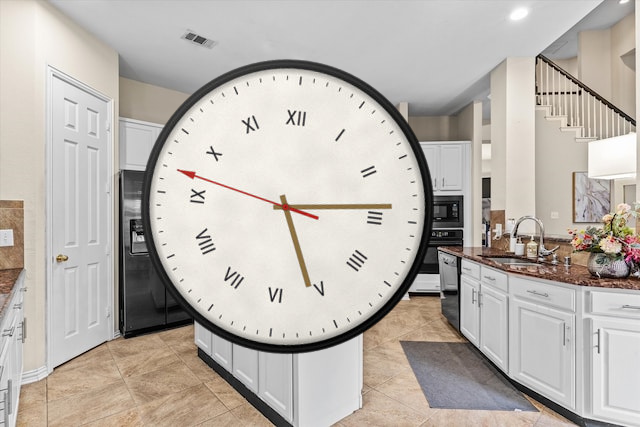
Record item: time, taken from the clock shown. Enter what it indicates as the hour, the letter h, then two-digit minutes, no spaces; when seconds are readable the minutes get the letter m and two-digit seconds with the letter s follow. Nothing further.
5h13m47s
